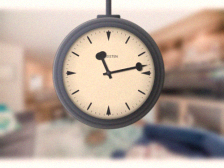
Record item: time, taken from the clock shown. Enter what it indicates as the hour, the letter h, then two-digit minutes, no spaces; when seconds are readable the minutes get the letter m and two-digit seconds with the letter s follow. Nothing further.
11h13
